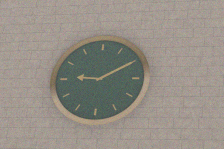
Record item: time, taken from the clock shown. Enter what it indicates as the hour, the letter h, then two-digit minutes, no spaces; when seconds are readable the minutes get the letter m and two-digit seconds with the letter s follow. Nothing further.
9h10
